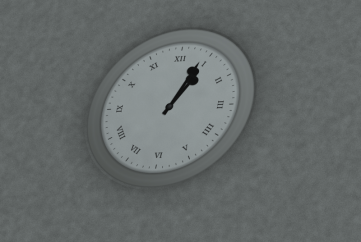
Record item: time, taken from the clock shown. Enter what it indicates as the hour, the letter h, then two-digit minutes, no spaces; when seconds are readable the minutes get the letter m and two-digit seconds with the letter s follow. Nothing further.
1h04
